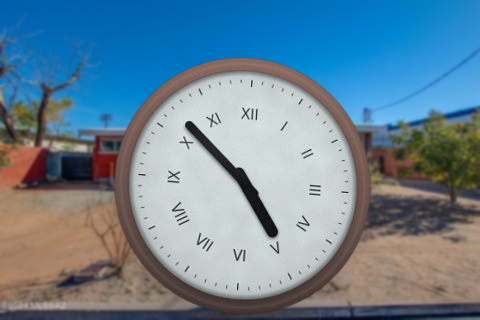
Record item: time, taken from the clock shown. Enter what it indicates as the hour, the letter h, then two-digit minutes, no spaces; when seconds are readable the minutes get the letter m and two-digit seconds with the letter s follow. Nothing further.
4h52
